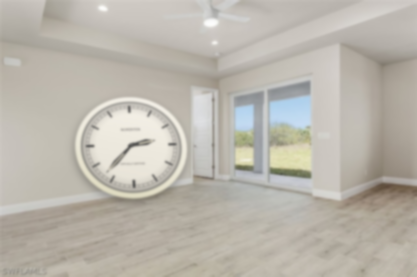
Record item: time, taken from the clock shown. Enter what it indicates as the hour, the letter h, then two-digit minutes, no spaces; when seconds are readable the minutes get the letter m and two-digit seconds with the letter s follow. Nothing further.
2h37
